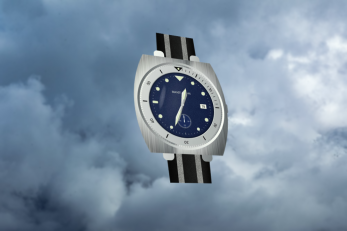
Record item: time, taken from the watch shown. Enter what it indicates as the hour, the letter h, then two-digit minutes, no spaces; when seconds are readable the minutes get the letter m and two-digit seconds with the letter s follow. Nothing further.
12h34
